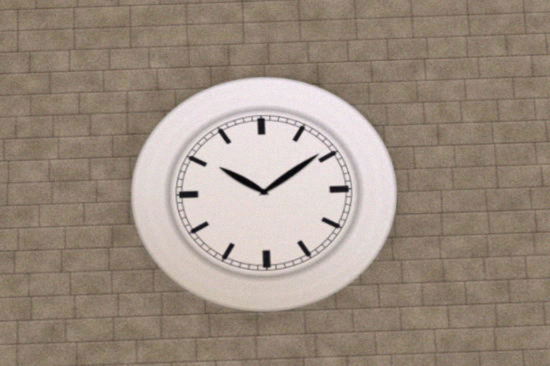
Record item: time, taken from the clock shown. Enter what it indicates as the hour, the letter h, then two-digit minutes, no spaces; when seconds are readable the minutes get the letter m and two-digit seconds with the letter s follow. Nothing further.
10h09
